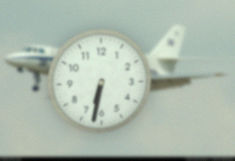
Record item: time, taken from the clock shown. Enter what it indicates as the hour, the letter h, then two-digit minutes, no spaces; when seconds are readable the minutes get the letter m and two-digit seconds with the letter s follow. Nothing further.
6h32
